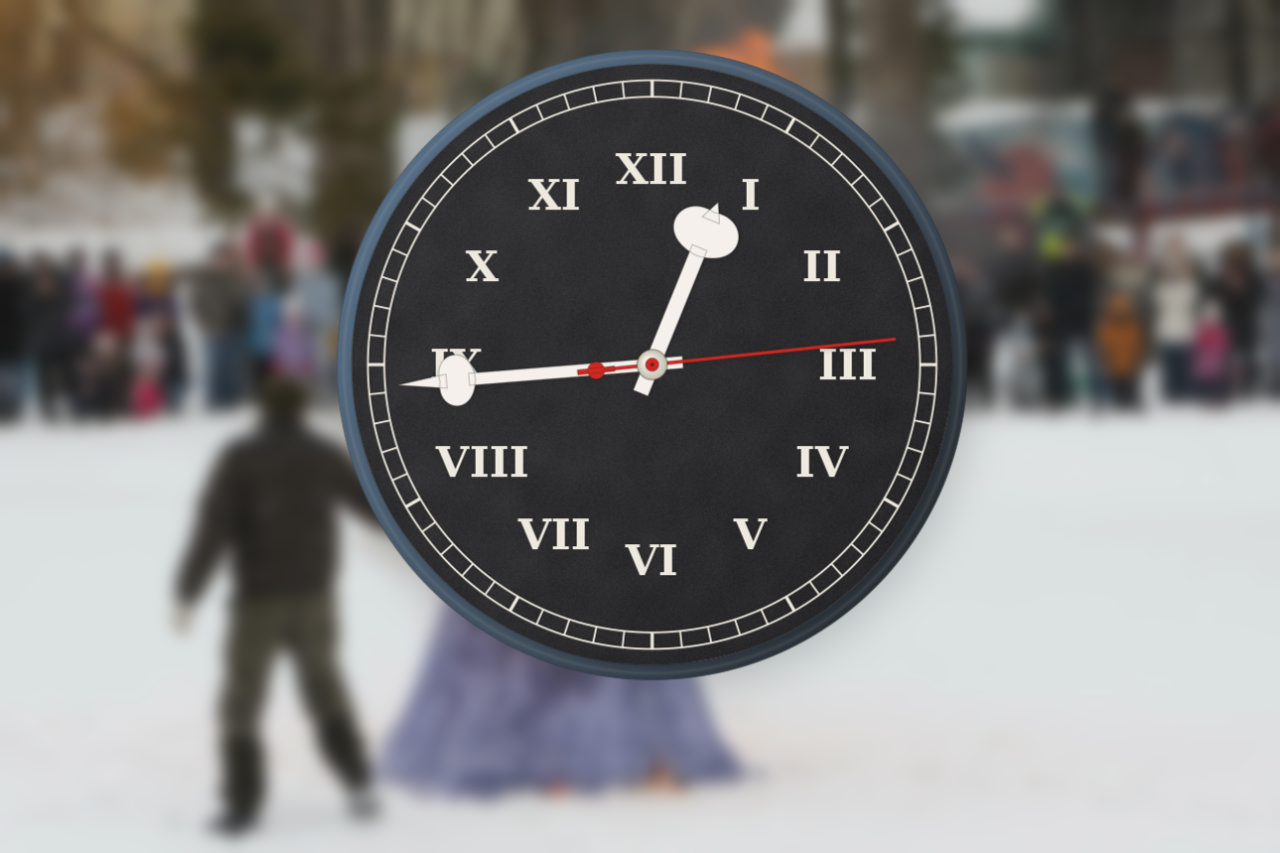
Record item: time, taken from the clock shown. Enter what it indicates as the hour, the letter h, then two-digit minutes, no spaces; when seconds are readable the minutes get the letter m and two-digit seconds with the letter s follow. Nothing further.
12h44m14s
